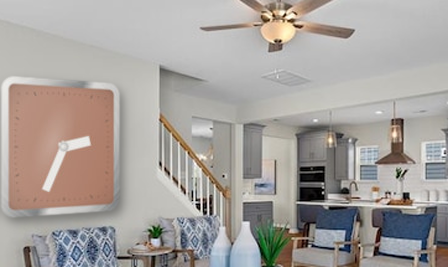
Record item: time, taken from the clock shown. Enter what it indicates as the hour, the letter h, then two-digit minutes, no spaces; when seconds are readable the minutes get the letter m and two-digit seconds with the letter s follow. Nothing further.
2h34
